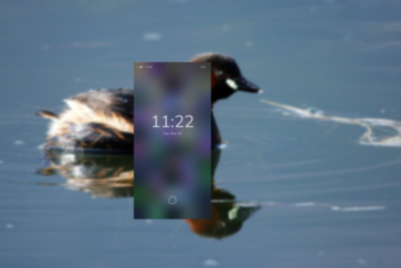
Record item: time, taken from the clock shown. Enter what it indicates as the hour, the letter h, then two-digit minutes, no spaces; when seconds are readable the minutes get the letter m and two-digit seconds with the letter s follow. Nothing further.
11h22
